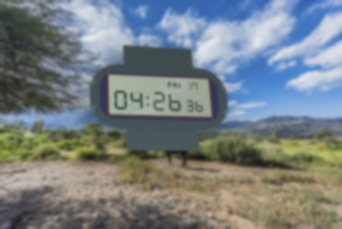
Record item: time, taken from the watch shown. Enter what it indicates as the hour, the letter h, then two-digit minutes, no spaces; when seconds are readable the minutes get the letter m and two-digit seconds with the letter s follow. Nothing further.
4h26m36s
